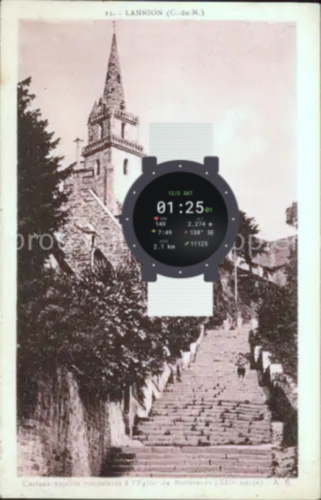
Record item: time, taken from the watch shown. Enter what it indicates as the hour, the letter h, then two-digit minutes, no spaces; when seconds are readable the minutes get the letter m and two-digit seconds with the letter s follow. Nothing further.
1h25
